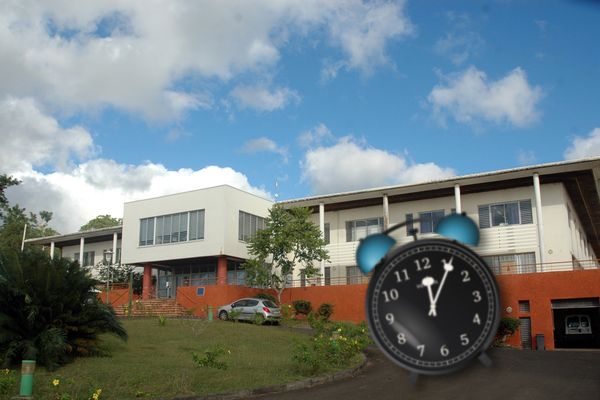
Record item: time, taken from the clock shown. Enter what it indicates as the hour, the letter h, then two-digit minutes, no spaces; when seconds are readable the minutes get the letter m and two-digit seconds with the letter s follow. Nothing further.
12h06
